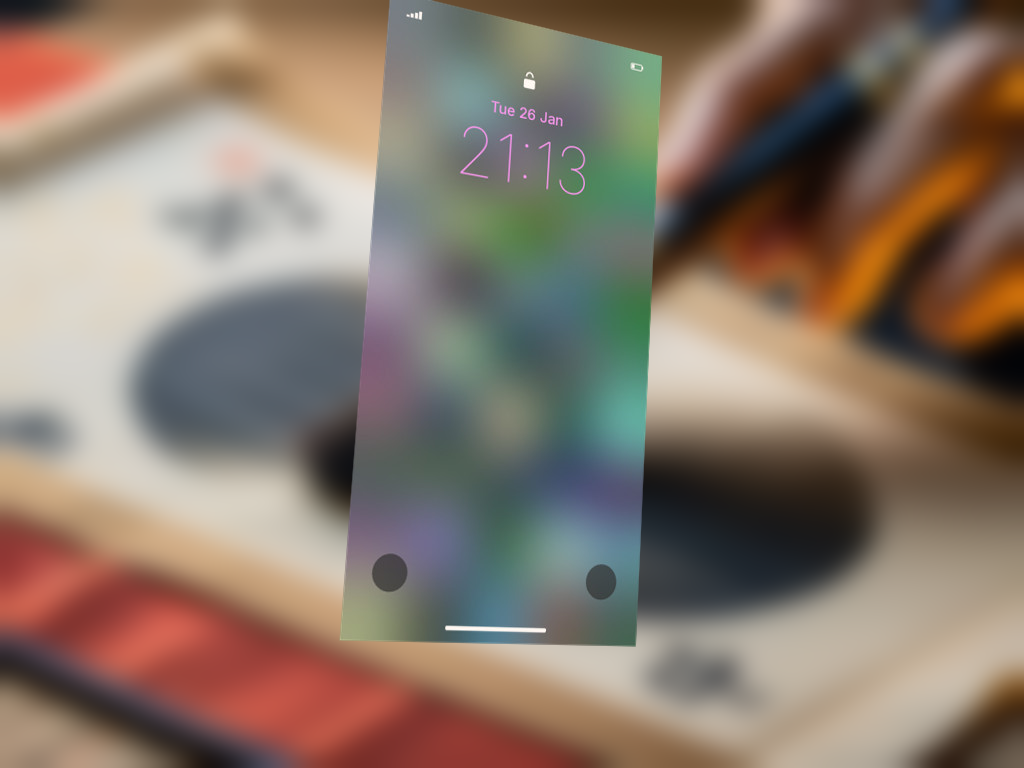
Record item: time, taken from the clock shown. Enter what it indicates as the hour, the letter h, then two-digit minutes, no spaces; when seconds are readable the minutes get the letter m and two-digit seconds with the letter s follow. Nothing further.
21h13
